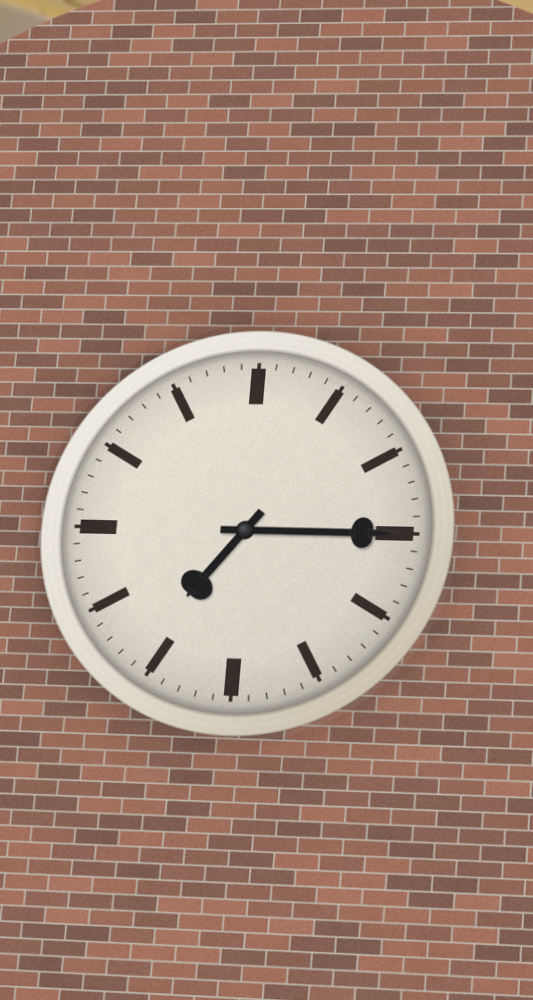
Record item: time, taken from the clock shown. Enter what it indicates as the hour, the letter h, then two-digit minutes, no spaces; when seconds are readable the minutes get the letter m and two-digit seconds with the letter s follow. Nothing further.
7h15
